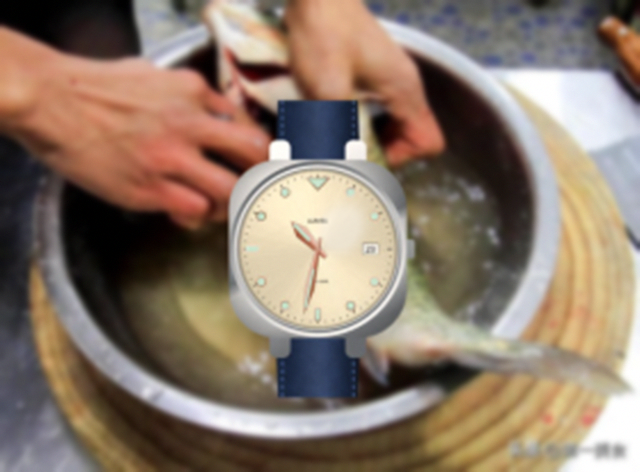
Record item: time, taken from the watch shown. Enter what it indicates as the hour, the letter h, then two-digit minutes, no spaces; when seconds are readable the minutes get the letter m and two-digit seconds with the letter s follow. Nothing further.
10h32
